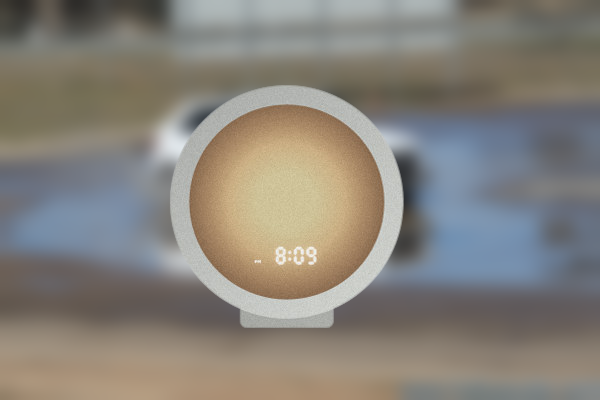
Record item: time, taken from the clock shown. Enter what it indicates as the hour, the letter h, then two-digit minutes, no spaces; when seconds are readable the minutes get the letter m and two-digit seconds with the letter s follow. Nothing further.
8h09
